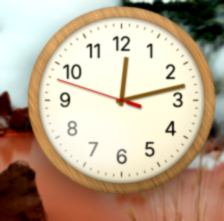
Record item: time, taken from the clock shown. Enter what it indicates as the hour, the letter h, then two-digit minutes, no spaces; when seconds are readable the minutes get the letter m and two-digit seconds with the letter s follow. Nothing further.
12h12m48s
